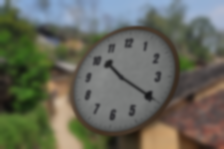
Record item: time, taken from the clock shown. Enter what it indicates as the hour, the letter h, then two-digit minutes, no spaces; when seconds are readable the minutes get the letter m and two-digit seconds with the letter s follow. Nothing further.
10h20
